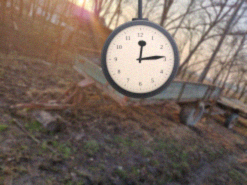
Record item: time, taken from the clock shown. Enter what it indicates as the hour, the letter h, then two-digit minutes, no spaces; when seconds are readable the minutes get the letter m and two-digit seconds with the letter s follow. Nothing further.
12h14
